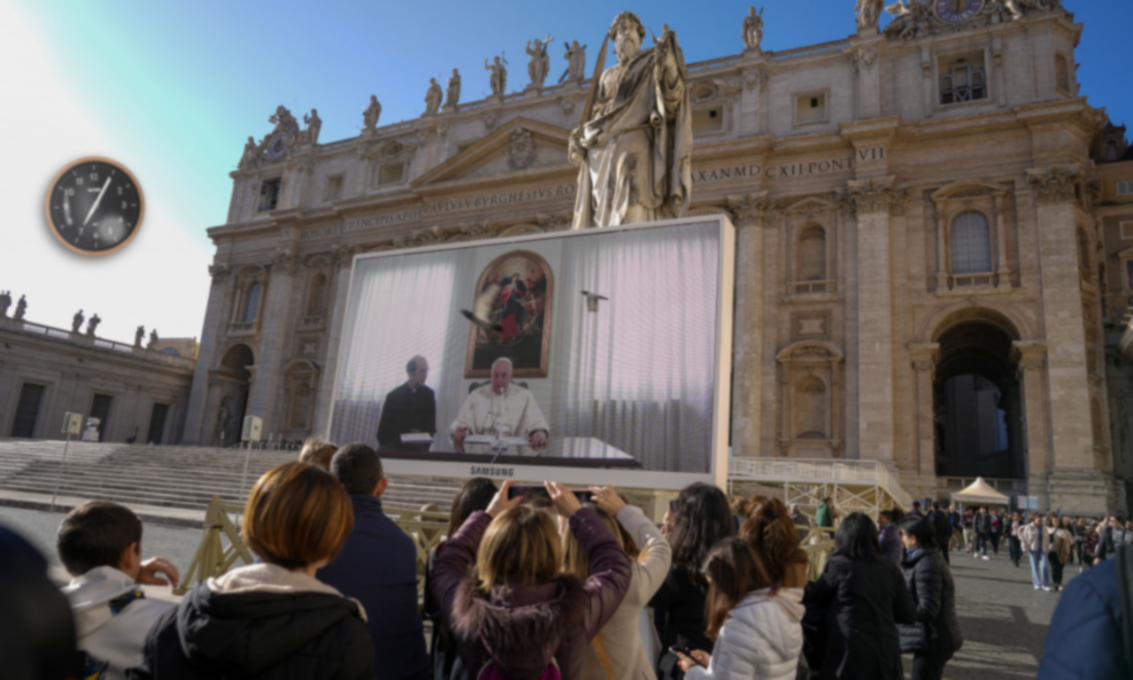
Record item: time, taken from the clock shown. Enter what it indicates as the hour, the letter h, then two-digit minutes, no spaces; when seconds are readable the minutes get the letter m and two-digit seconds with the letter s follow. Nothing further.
7h05
